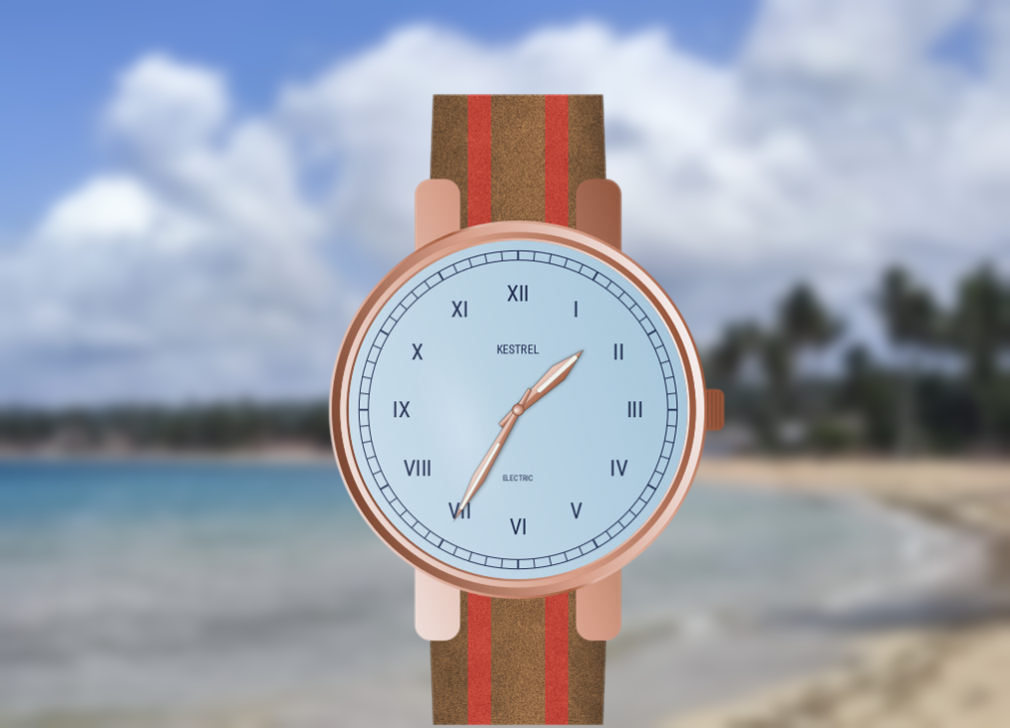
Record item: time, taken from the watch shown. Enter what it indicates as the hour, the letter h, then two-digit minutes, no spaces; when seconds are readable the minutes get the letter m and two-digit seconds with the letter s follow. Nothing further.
1h35
